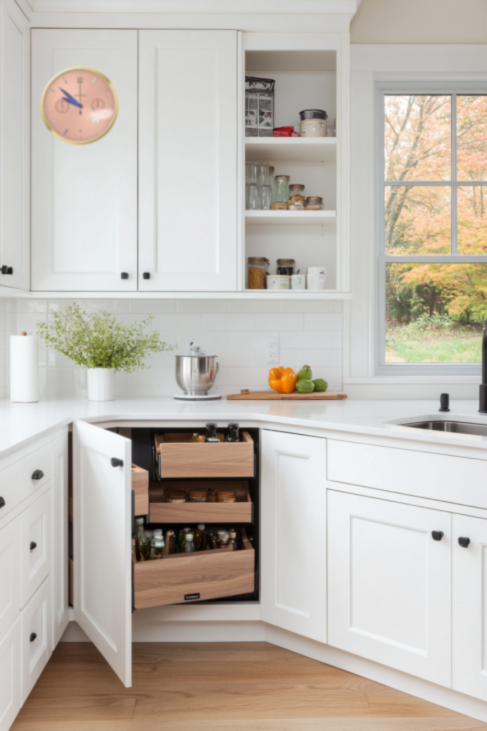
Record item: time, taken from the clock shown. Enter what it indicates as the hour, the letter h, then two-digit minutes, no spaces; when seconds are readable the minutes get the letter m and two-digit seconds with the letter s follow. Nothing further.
9h52
